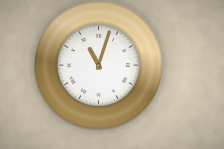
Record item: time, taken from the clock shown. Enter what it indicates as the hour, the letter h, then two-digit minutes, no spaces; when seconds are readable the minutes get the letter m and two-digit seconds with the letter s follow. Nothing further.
11h03
